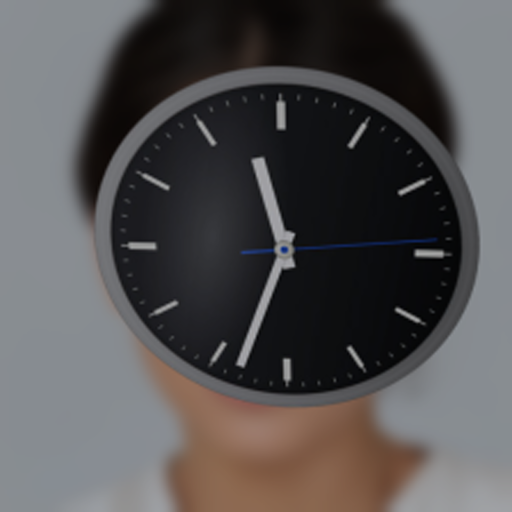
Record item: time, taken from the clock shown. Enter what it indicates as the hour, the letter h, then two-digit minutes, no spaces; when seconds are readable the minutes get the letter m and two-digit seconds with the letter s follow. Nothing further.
11h33m14s
